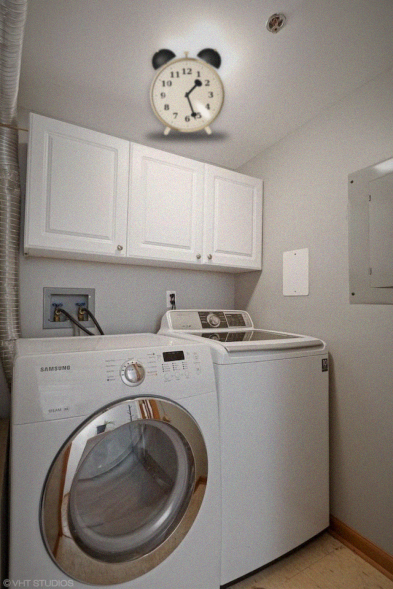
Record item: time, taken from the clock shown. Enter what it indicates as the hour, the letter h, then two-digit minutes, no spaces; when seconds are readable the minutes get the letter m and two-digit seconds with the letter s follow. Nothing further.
1h27
